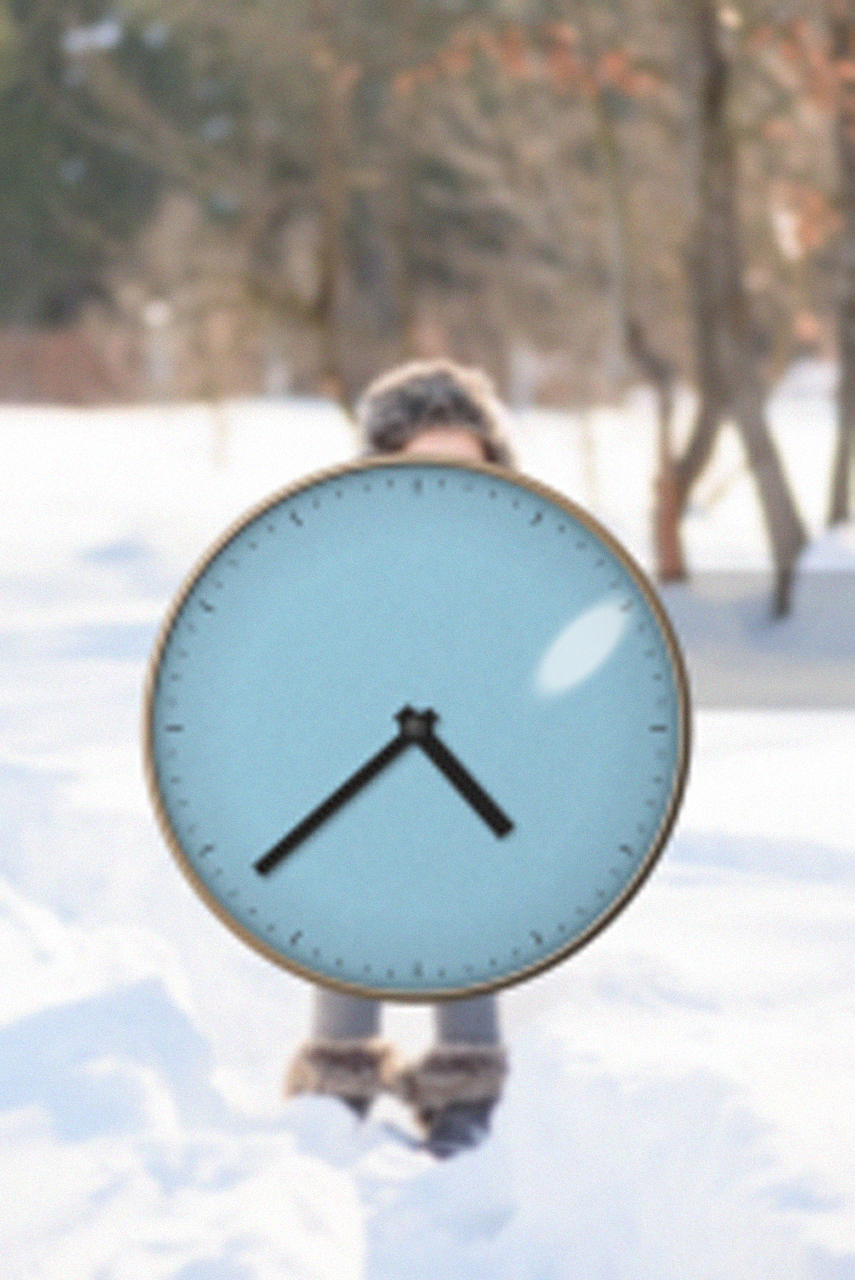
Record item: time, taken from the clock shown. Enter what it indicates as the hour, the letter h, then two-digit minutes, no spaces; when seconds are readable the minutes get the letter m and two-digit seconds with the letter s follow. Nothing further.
4h38
